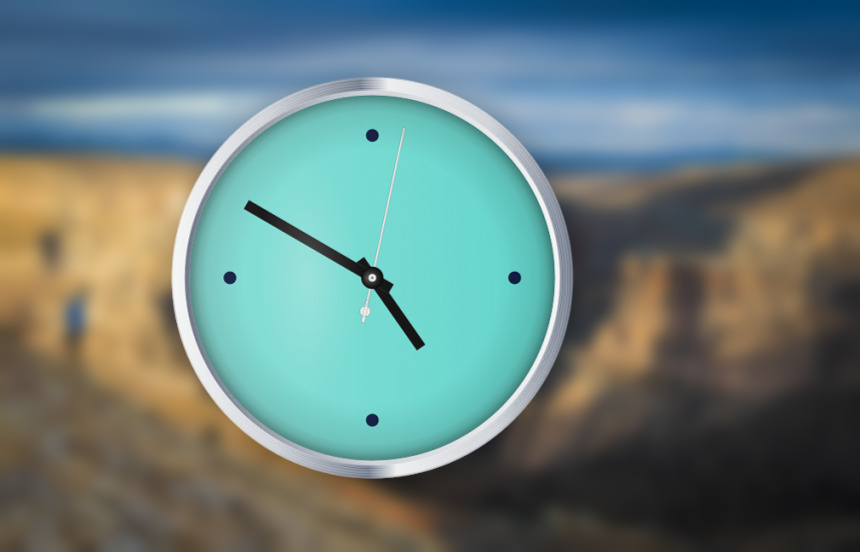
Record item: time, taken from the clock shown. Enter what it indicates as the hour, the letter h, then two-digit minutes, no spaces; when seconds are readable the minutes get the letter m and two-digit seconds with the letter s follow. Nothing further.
4h50m02s
